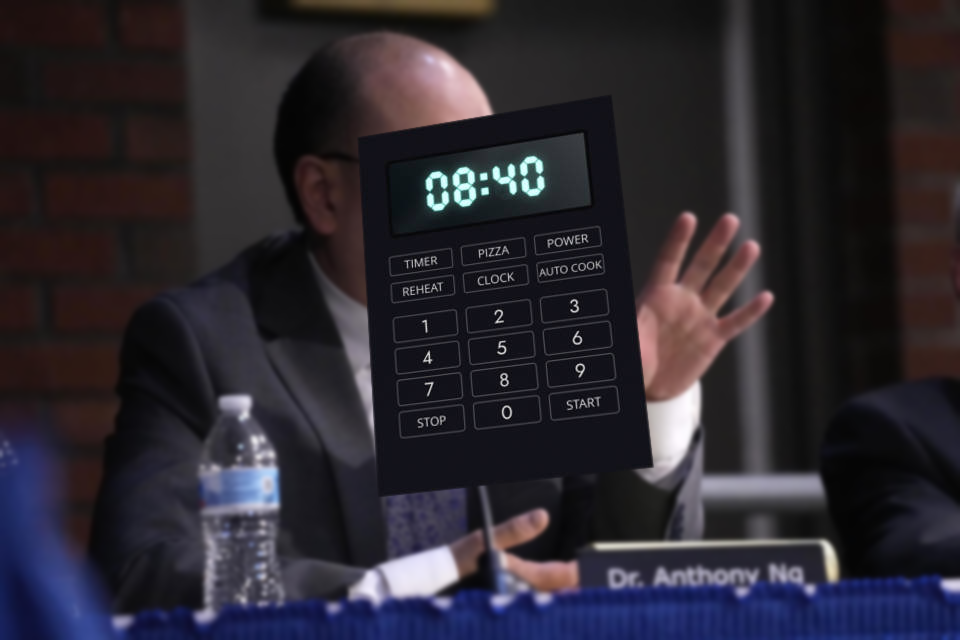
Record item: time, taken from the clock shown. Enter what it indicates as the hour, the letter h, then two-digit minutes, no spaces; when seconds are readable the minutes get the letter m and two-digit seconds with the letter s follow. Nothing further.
8h40
